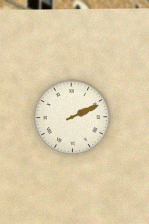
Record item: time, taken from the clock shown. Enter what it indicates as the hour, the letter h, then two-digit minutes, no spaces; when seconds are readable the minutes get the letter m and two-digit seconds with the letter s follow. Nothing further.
2h11
